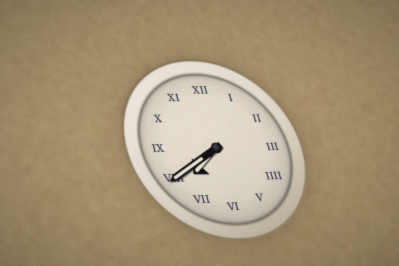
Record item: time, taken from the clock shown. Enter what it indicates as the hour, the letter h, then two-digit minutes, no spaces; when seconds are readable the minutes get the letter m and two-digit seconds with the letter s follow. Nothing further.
7h40
